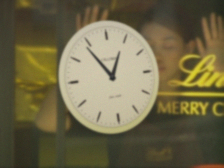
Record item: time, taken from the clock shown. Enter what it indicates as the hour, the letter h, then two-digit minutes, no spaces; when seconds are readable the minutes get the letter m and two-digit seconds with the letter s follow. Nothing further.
12h54
